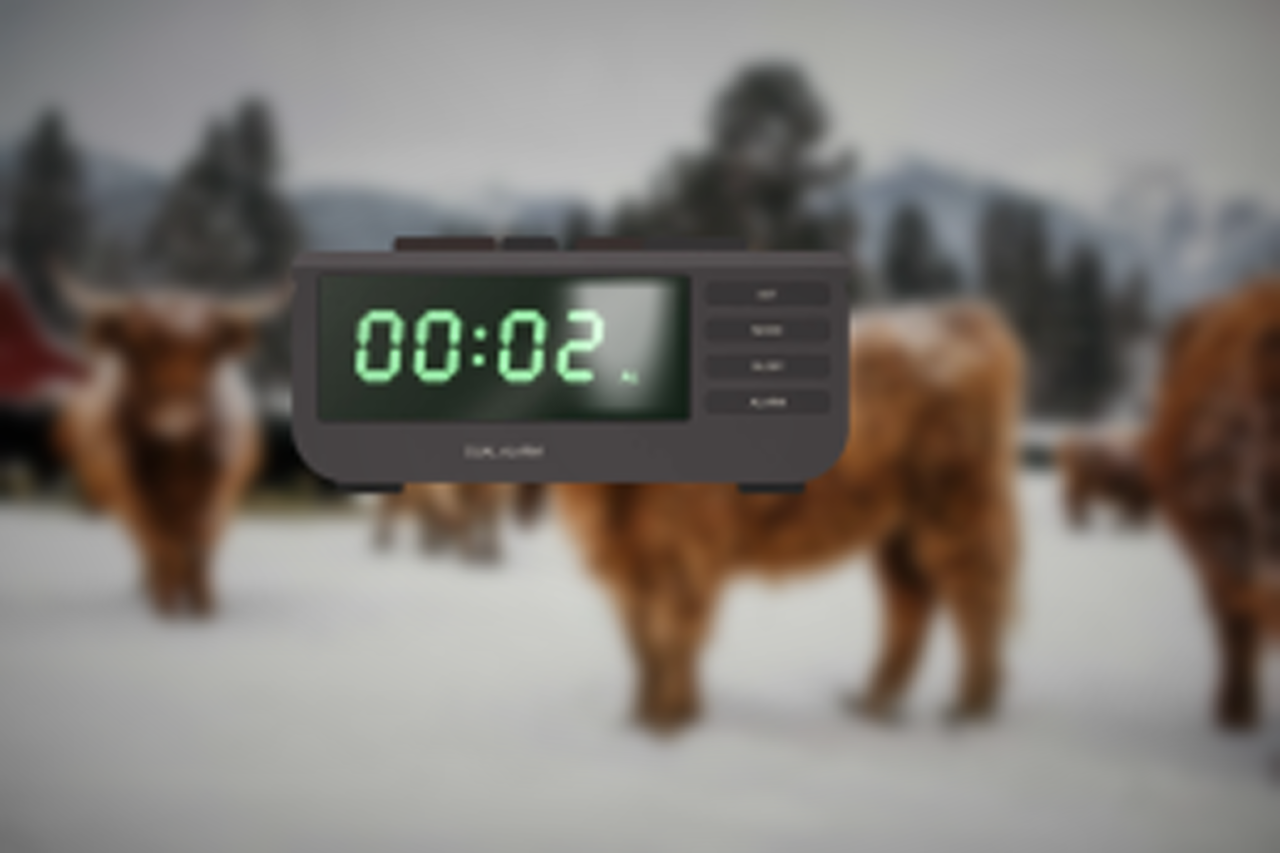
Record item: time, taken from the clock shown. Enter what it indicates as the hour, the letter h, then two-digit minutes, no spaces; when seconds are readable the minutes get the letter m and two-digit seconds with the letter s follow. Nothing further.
0h02
